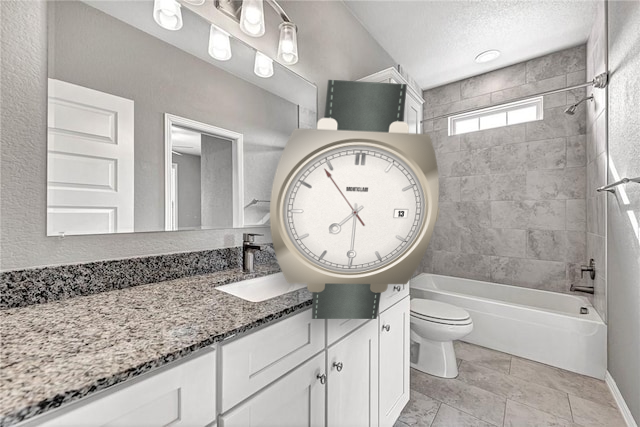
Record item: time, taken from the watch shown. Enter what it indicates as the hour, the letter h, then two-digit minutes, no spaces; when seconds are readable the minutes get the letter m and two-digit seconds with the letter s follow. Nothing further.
7h29m54s
